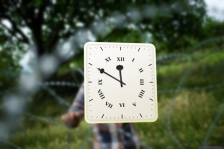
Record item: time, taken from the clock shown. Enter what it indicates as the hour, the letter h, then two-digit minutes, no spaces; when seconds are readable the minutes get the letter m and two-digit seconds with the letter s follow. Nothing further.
11h50
